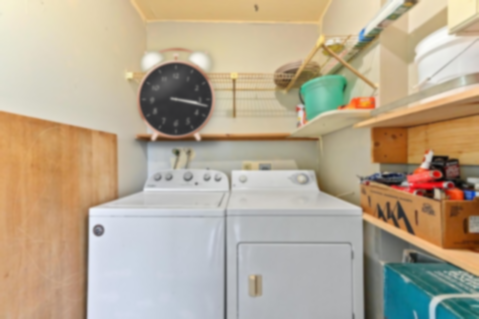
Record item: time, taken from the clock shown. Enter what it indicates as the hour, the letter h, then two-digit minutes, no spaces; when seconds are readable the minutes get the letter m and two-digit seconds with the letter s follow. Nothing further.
3h17
